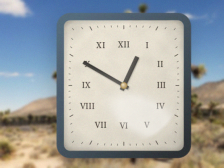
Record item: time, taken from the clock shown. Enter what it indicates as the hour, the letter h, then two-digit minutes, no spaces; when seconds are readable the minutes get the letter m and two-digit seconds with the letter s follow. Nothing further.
12h50
